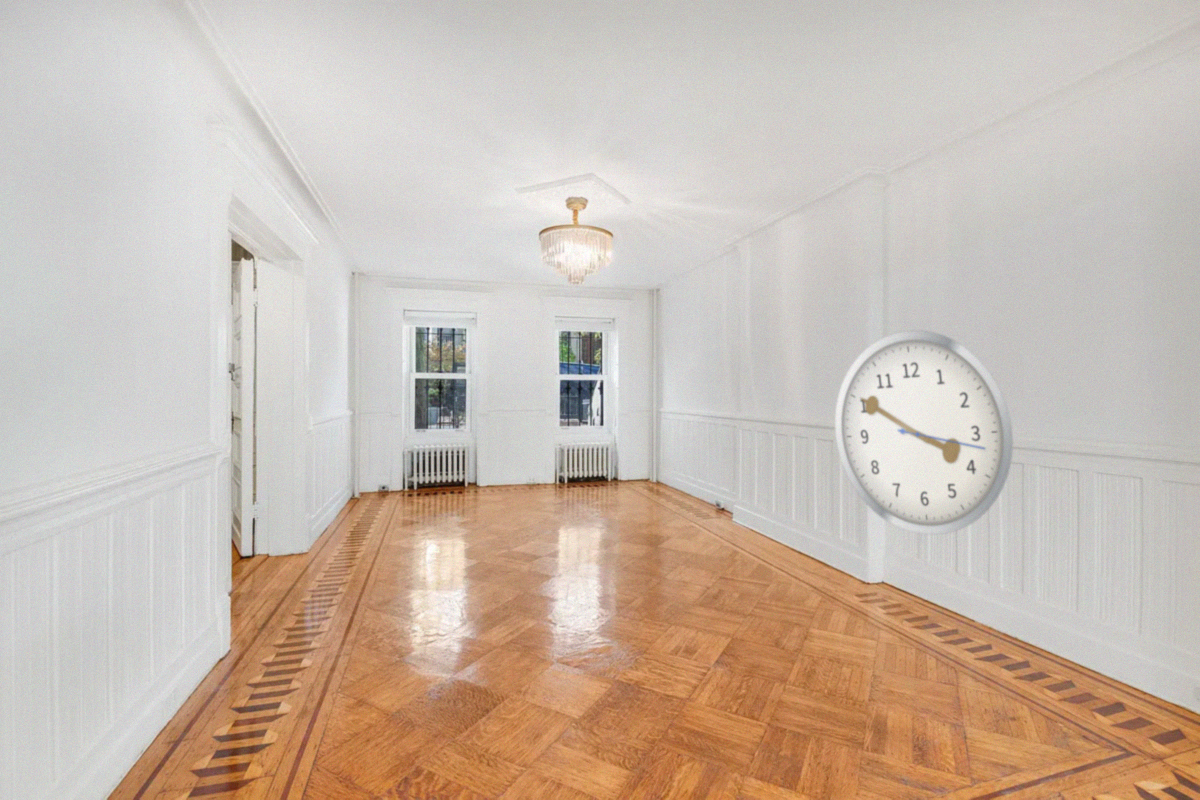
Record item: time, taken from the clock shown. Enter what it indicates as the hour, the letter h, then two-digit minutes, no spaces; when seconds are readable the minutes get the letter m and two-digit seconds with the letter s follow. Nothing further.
3h50m17s
